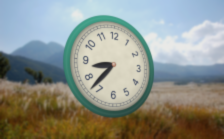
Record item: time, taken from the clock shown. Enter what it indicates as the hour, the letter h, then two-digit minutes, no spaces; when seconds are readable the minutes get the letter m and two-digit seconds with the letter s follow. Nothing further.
8h37
